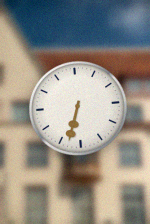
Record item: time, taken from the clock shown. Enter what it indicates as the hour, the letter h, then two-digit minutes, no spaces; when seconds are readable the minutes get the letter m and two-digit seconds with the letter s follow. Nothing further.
6h33
